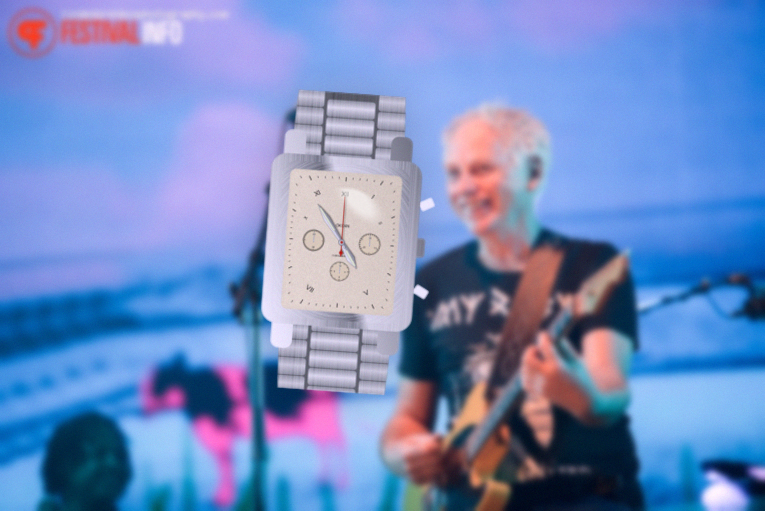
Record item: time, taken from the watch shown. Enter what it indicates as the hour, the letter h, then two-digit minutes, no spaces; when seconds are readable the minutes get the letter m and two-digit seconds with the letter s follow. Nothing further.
4h54
